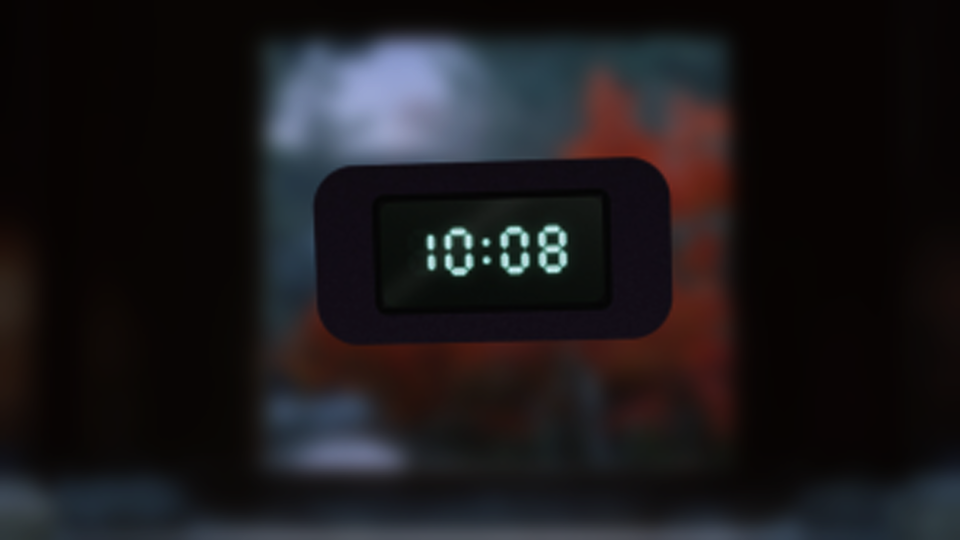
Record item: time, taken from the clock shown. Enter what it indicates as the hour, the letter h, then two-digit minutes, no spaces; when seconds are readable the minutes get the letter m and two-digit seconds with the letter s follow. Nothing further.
10h08
